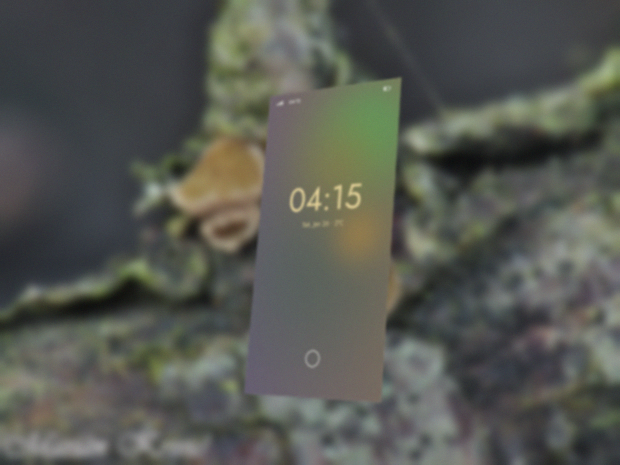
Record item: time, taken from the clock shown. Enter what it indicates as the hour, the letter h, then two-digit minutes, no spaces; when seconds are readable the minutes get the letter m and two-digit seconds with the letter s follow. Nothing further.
4h15
